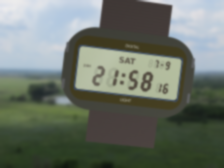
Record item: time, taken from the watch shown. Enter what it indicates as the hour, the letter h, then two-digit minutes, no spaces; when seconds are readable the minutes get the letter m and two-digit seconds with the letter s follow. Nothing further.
21h58m16s
